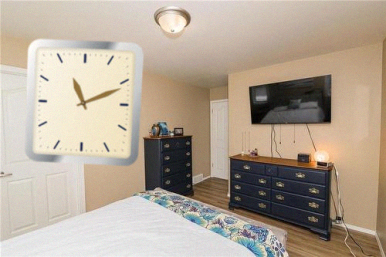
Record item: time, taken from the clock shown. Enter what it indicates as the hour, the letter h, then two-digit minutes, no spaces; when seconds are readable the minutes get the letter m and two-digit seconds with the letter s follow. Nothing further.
11h11
